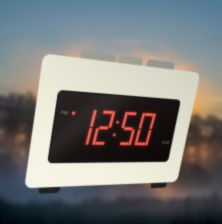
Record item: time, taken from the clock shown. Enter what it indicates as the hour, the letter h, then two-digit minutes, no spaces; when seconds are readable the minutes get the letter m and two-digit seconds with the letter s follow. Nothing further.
12h50
